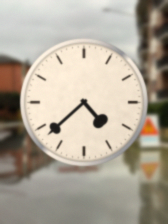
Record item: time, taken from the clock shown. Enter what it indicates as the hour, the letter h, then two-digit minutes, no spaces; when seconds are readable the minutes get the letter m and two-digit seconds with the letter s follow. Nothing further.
4h38
